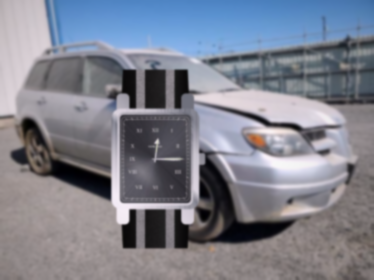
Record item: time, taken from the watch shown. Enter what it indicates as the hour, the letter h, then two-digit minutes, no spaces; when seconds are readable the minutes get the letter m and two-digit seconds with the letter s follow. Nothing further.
12h15
